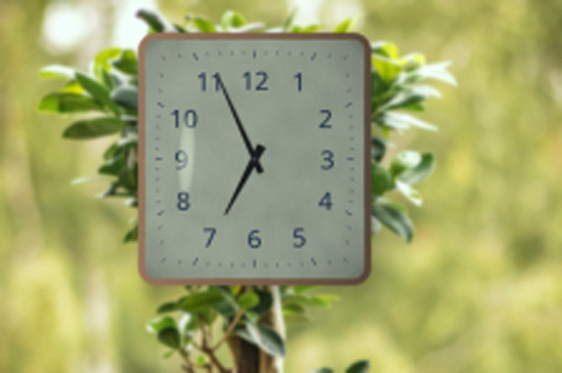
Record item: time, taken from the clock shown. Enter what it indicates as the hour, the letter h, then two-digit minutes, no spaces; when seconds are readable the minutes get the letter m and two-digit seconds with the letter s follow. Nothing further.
6h56
